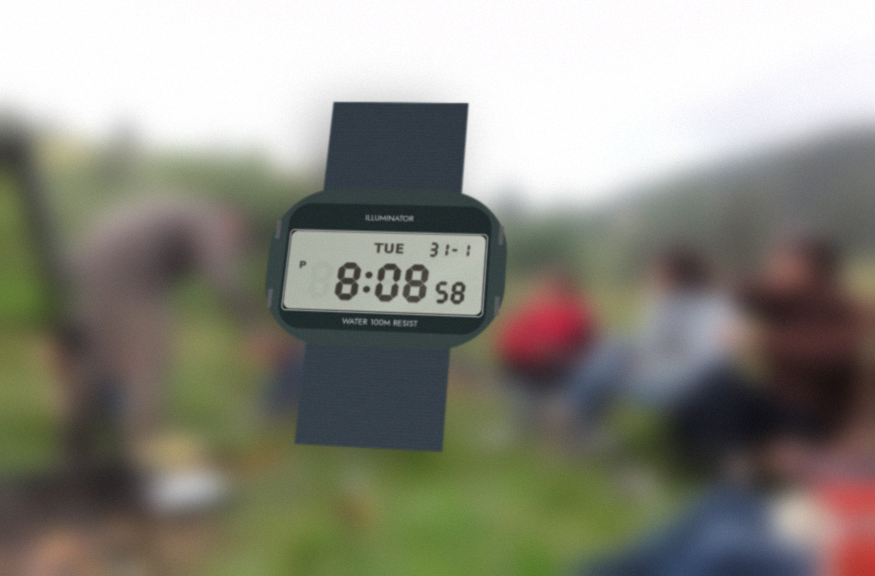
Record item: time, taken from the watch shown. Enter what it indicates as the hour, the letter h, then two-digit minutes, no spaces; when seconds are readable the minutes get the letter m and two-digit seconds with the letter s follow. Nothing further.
8h08m58s
